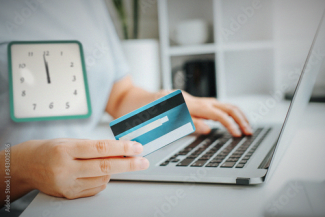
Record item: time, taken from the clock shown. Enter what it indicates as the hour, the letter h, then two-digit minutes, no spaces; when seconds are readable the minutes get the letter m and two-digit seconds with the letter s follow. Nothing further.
11h59
